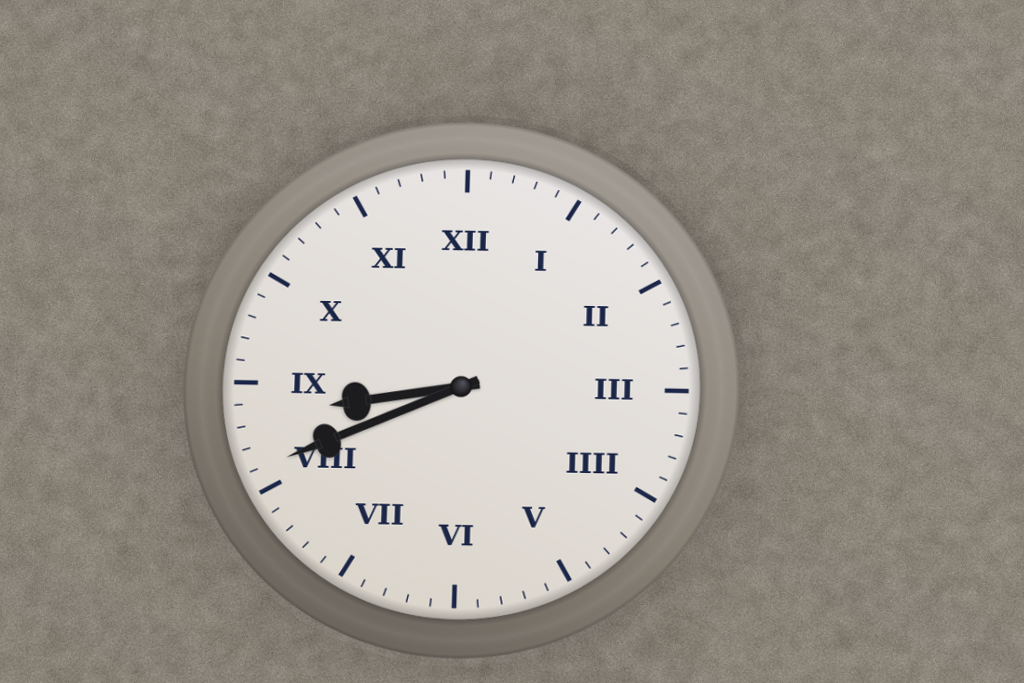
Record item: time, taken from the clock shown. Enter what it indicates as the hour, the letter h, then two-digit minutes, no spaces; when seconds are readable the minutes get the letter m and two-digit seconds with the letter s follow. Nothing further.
8h41
